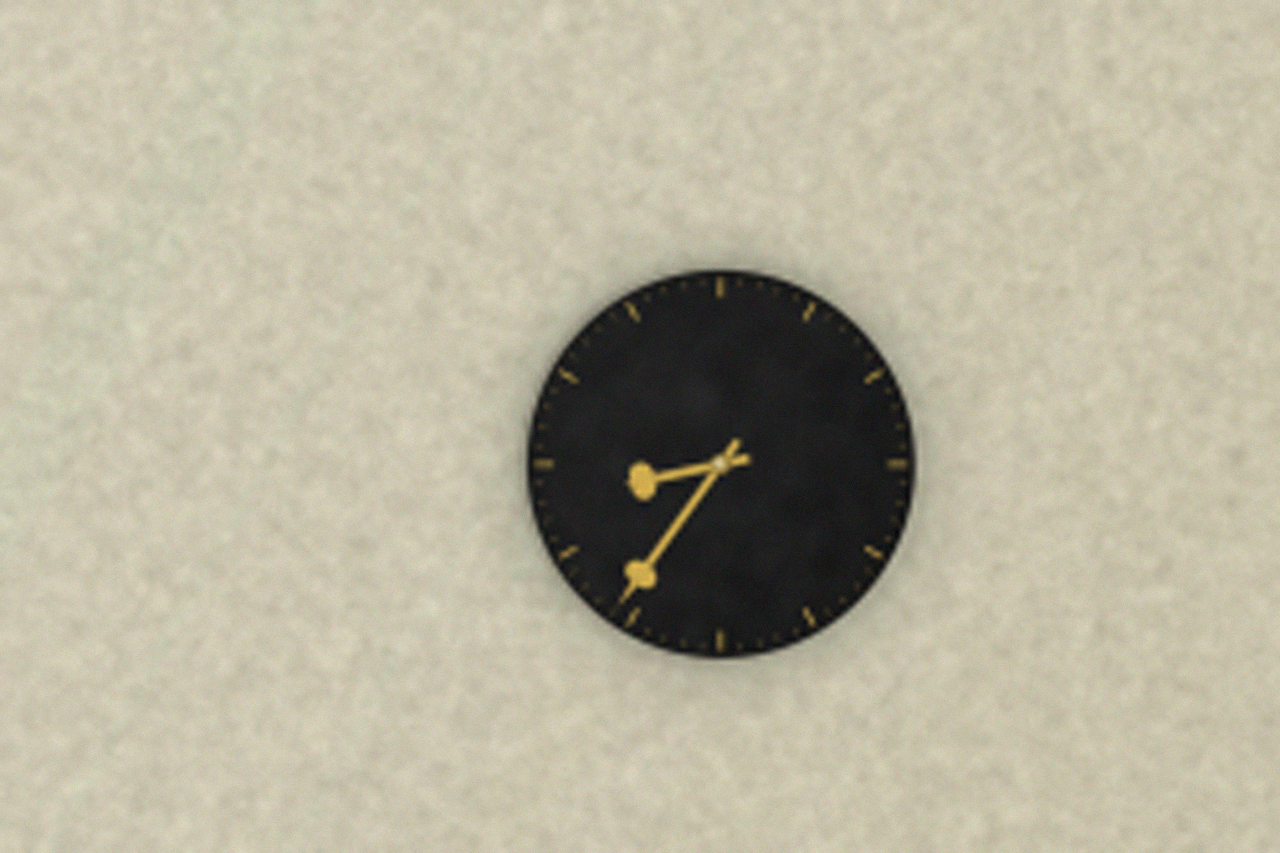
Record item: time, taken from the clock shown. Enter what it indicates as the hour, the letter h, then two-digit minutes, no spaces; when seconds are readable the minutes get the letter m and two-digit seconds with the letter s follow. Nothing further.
8h36
